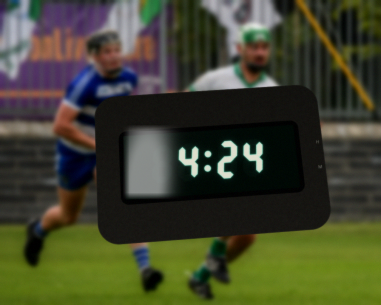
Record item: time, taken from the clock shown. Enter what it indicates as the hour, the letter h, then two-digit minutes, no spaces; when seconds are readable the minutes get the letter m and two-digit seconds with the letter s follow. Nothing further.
4h24
